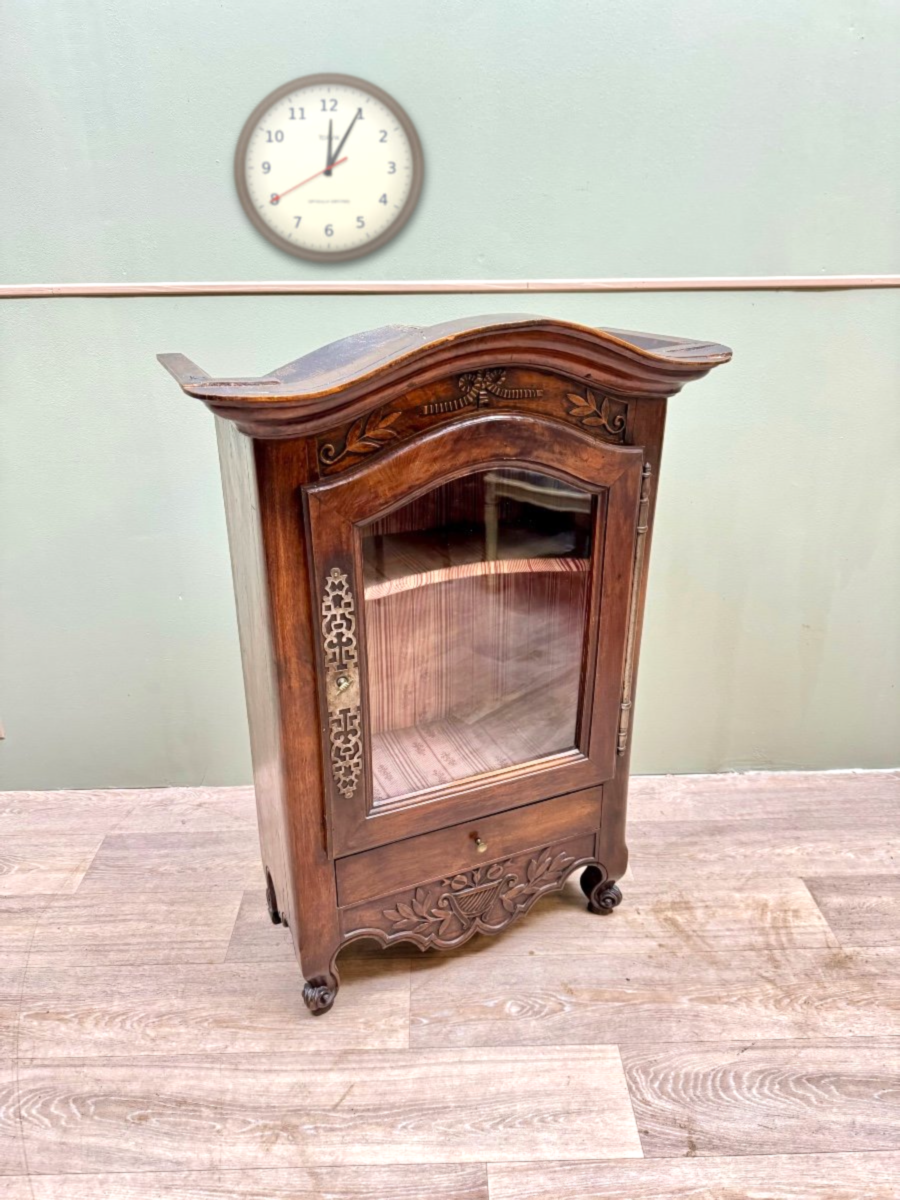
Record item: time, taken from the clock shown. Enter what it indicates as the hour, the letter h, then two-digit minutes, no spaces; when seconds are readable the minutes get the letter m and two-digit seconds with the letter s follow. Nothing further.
12h04m40s
